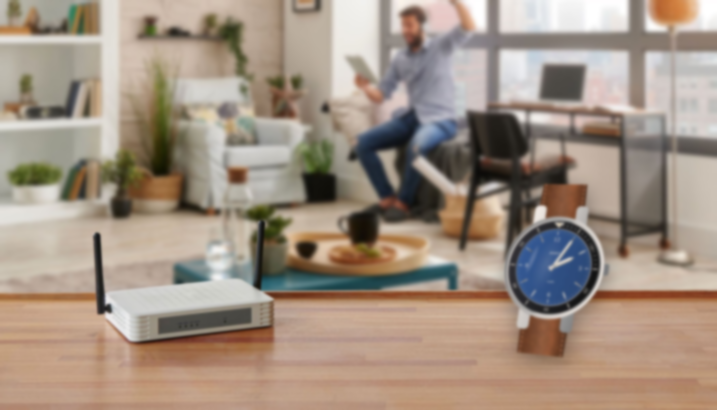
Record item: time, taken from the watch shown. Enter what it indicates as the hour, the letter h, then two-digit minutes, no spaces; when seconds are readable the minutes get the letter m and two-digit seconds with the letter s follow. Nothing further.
2h05
